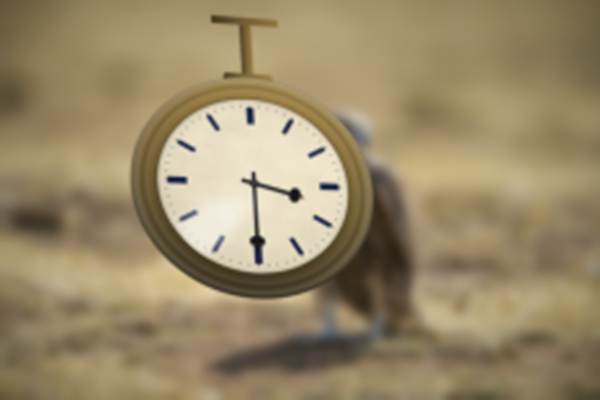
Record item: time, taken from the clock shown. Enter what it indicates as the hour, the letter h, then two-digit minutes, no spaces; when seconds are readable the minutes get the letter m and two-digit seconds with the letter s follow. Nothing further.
3h30
